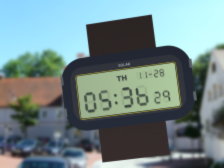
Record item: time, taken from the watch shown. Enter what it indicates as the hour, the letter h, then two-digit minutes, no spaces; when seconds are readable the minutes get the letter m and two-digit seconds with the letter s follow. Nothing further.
5h36m29s
